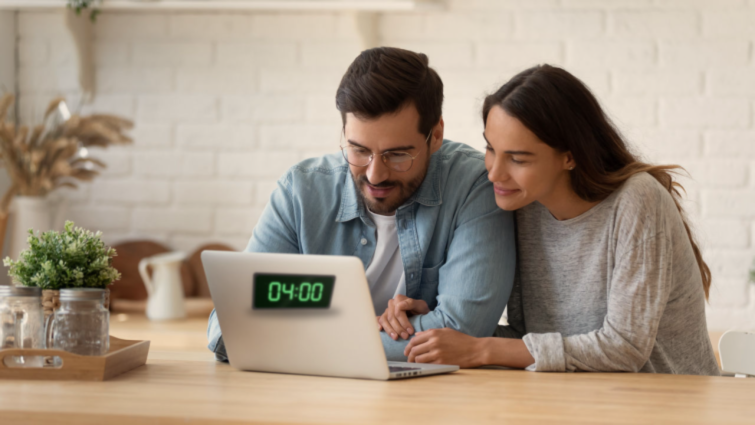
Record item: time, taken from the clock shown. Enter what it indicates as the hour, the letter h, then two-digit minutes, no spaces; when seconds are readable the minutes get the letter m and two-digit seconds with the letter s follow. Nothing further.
4h00
